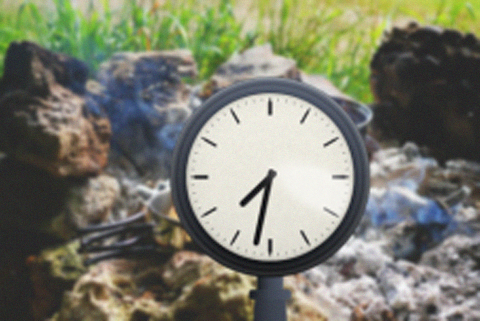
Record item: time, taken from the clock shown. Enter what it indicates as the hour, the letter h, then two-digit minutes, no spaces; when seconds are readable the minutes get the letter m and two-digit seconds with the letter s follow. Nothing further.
7h32
